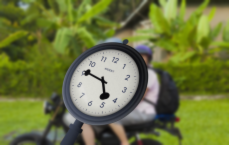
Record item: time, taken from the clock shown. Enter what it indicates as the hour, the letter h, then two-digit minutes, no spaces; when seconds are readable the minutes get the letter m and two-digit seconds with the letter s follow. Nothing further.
4h46
